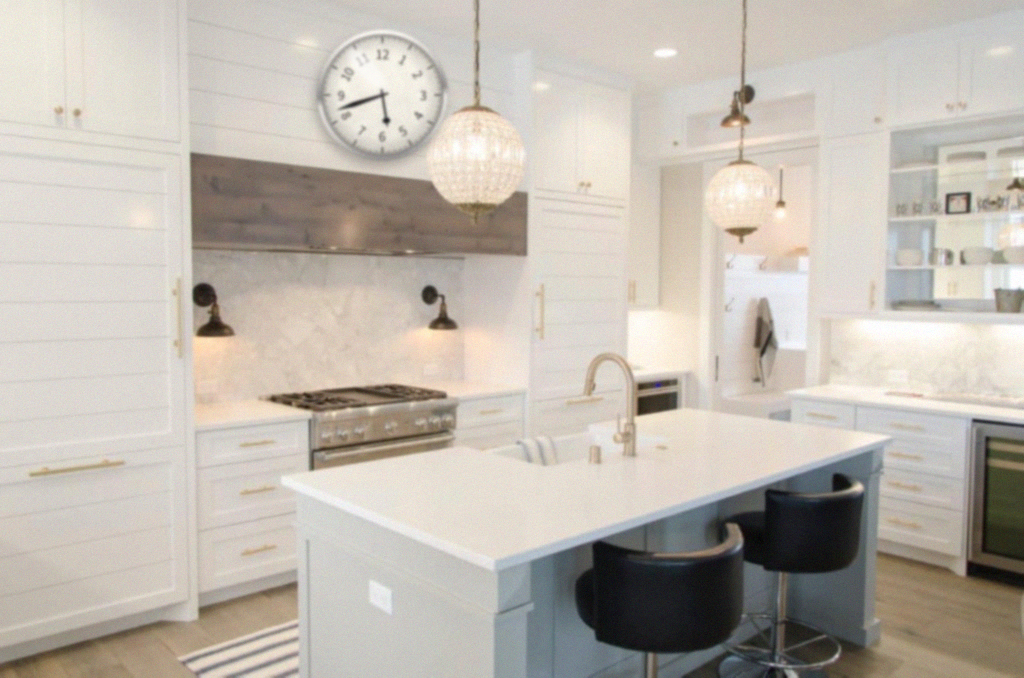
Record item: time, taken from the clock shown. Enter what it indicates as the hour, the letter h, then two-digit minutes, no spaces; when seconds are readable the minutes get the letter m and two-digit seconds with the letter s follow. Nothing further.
5h42
